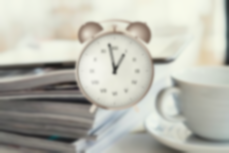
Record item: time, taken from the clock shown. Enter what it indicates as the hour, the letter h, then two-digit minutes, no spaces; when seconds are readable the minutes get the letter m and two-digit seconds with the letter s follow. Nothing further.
12h58
